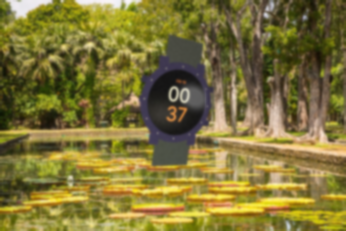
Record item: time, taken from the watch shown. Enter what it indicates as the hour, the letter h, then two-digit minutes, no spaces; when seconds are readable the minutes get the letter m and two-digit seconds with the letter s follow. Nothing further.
0h37
